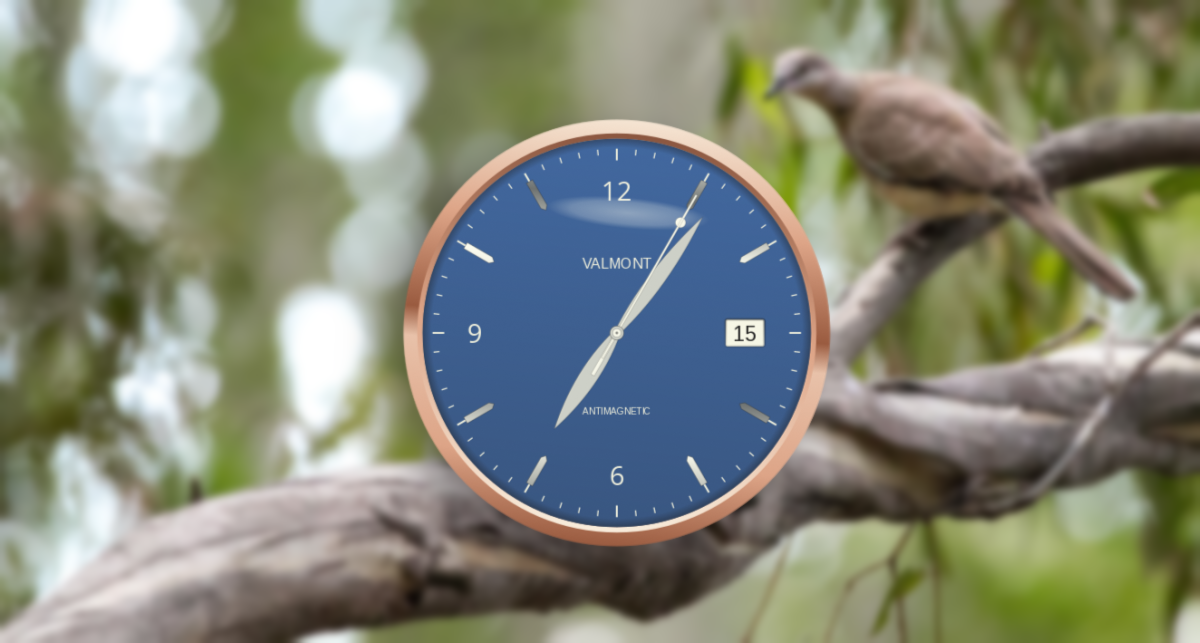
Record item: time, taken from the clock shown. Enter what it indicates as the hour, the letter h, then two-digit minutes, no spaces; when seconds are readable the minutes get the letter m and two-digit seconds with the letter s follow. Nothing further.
7h06m05s
